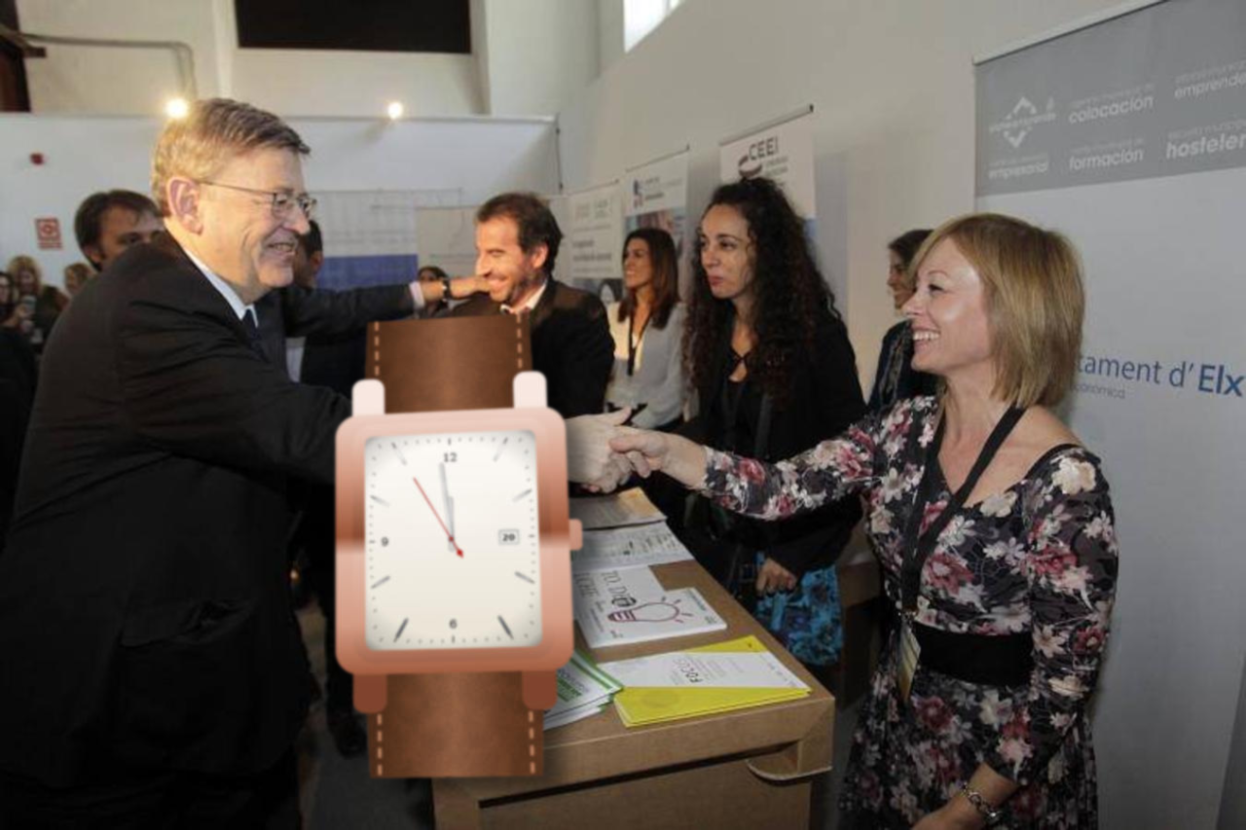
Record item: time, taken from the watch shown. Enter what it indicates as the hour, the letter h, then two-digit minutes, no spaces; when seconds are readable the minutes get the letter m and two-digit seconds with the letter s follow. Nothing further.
11h58m55s
